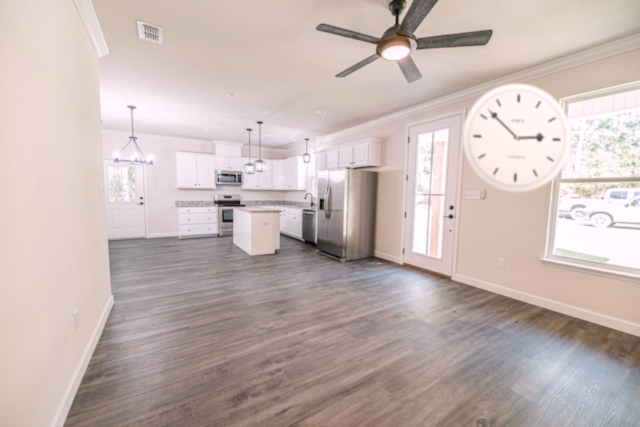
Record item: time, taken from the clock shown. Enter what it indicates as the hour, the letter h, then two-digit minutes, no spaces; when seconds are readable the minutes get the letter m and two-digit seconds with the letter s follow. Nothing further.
2h52
